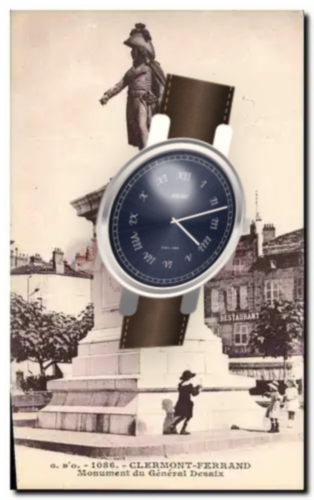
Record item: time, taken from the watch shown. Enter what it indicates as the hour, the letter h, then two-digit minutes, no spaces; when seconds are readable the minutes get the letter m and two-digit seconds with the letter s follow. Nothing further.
4h12
